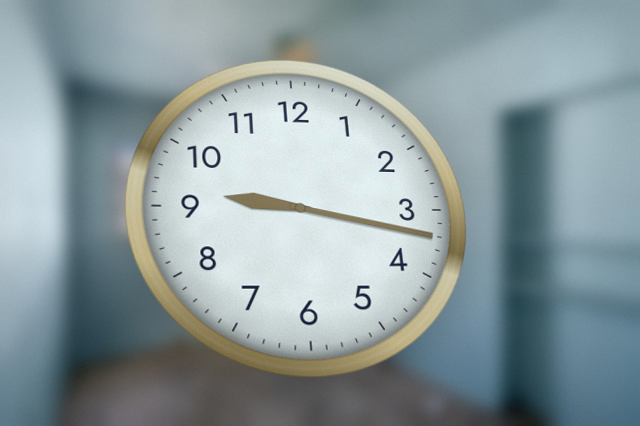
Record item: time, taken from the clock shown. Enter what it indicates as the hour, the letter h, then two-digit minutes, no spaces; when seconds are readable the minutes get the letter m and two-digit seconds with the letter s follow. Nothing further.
9h17
